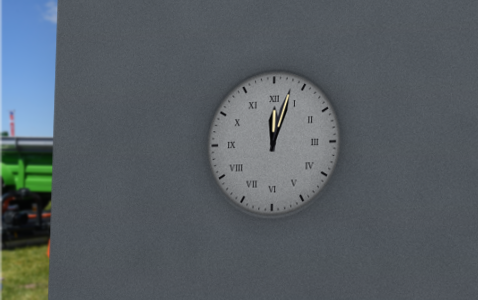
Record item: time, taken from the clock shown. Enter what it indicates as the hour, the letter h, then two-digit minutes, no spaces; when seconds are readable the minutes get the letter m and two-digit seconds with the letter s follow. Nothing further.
12h03
